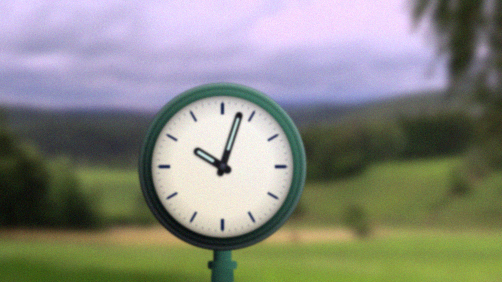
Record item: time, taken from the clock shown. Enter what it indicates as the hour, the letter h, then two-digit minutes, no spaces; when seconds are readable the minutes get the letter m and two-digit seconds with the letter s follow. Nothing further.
10h03
